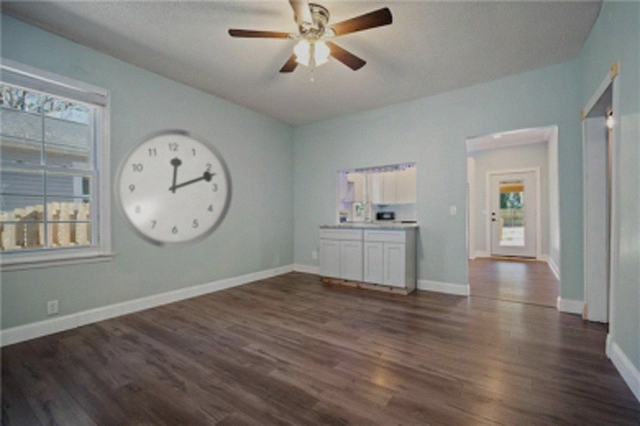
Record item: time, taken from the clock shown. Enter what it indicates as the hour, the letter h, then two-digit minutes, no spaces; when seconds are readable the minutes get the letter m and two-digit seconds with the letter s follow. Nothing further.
12h12
